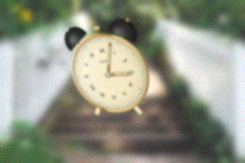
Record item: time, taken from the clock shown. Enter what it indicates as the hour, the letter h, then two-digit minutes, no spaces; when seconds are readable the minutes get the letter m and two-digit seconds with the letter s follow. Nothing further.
3h03
